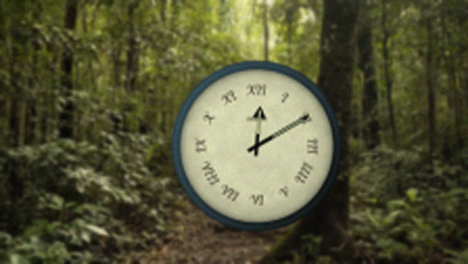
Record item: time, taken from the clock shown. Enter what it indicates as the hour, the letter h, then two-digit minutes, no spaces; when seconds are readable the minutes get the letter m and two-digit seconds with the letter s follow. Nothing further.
12h10
